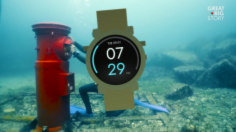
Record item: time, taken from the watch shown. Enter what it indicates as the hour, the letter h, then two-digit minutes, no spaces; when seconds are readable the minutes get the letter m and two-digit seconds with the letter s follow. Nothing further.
7h29
